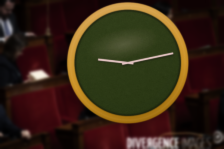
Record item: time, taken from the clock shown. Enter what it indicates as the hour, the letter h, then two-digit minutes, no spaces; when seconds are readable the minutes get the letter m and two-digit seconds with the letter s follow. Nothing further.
9h13
